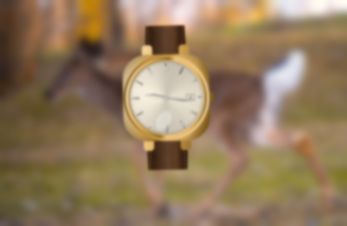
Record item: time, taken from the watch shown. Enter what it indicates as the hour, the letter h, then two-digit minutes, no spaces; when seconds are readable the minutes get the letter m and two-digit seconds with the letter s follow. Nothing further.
9h16
